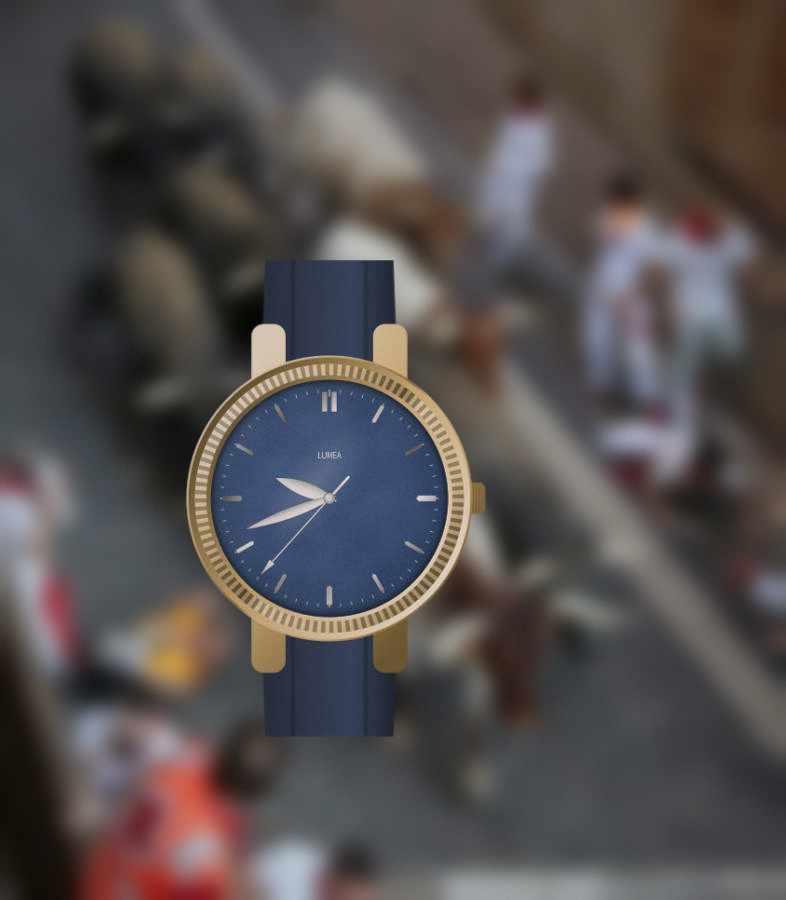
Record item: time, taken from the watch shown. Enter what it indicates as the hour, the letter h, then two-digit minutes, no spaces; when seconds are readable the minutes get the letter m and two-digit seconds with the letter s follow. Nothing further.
9h41m37s
